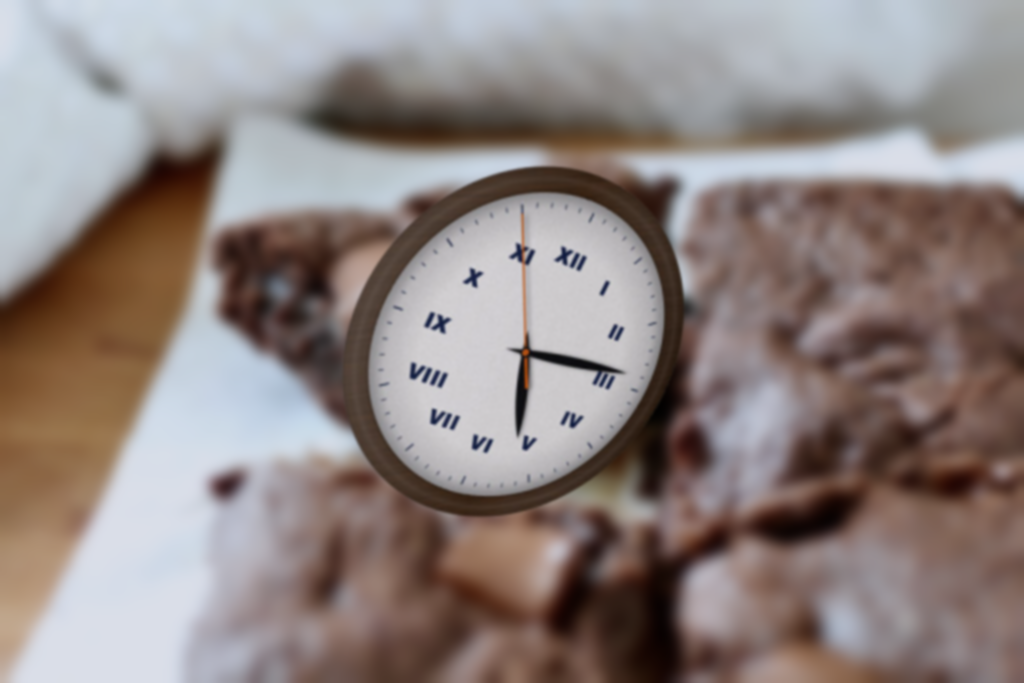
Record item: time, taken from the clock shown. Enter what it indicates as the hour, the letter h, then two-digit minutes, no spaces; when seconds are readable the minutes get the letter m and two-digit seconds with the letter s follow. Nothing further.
5h13m55s
